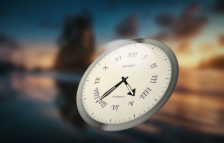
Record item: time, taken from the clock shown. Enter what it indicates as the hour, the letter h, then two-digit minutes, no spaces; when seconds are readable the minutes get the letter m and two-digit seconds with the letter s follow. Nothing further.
4h37
